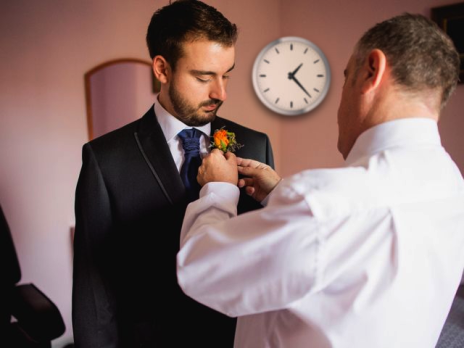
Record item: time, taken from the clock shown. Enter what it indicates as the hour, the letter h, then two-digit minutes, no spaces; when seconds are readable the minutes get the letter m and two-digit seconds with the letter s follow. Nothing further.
1h23
